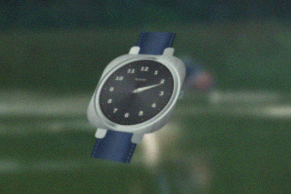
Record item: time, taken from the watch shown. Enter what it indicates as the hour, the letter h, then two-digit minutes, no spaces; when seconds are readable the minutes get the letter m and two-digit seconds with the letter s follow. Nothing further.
2h11
